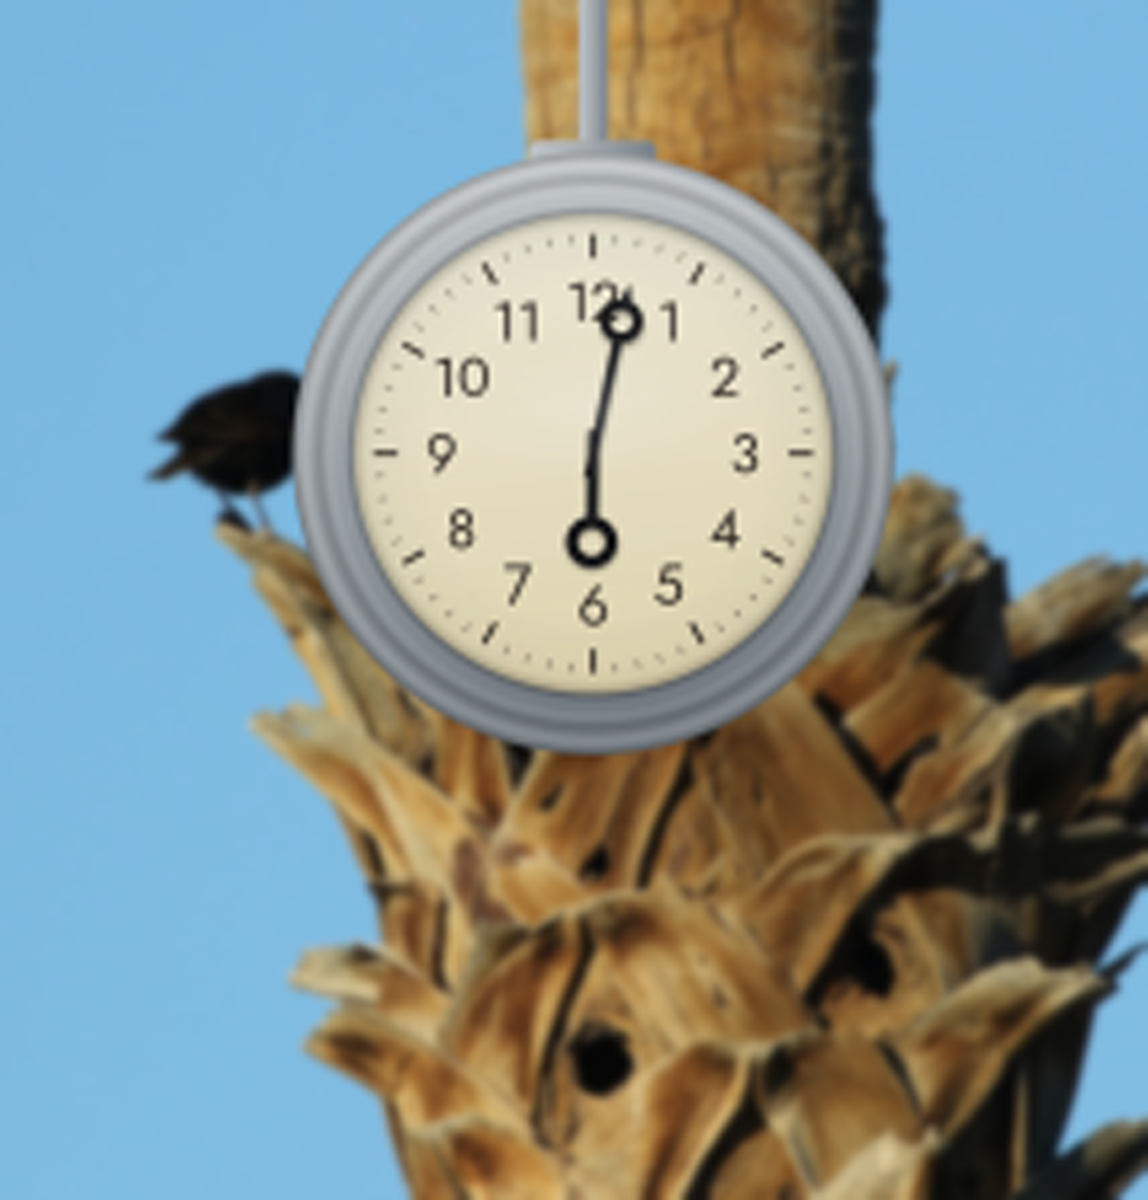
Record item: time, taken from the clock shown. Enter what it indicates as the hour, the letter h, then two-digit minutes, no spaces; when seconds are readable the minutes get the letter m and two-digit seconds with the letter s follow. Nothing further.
6h02
